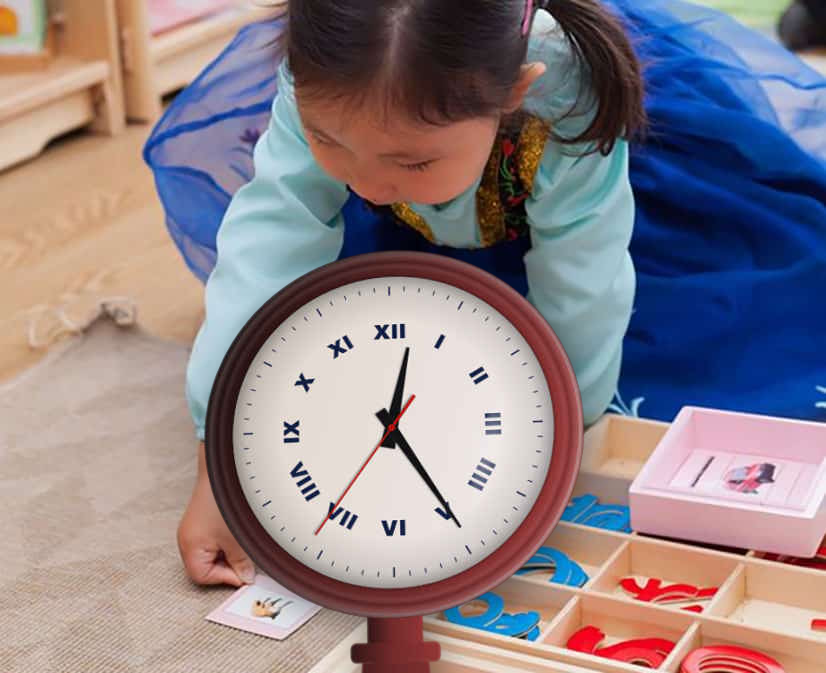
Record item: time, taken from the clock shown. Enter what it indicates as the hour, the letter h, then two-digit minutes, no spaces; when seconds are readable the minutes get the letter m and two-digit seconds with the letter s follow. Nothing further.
12h24m36s
